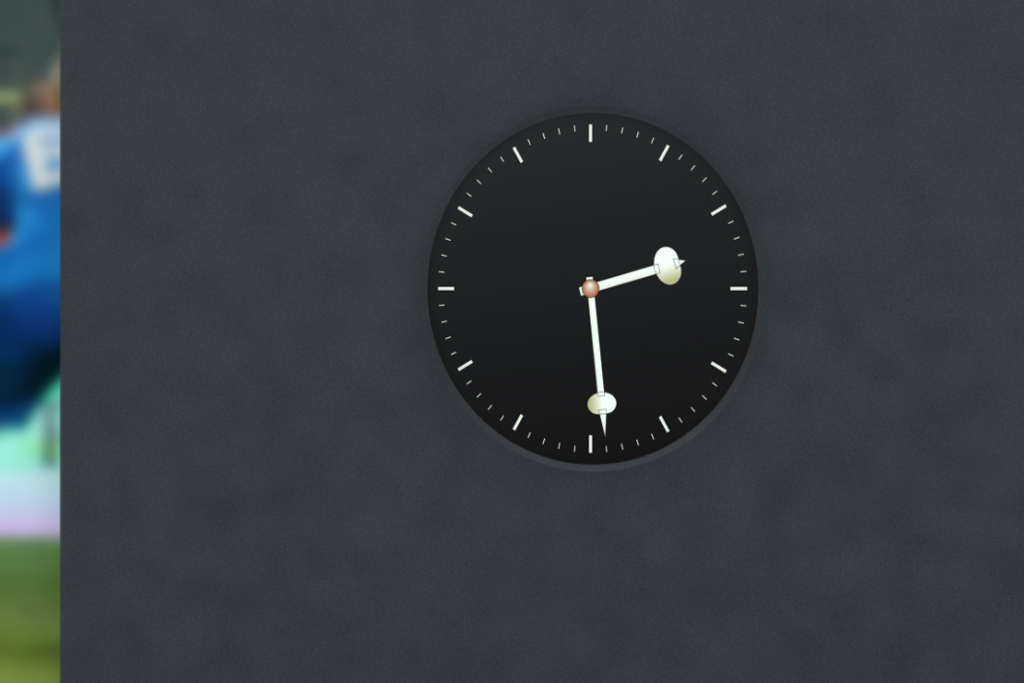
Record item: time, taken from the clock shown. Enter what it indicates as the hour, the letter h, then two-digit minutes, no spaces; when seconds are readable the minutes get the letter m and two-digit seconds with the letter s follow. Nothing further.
2h29
